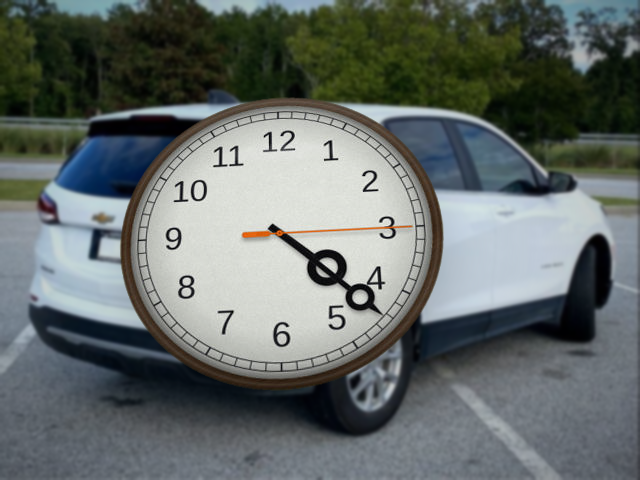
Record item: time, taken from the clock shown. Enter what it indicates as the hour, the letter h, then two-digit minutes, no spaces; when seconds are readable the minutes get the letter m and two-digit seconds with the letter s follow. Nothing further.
4h22m15s
